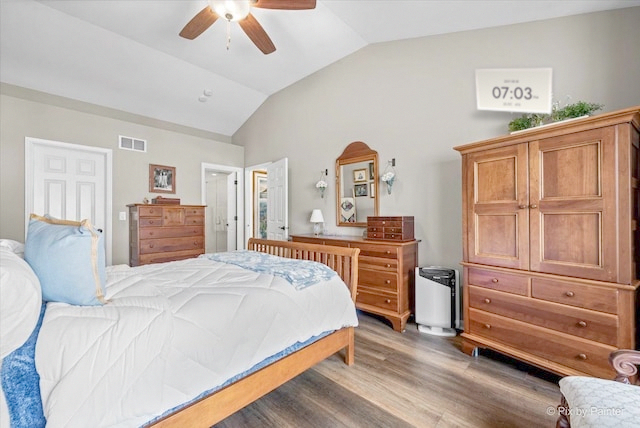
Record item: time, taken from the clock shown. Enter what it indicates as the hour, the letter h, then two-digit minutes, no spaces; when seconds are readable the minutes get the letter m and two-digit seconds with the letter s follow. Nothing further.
7h03
